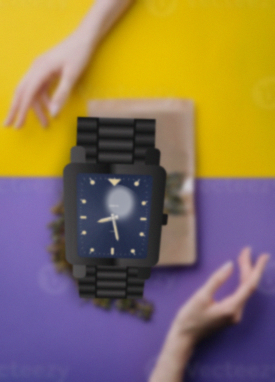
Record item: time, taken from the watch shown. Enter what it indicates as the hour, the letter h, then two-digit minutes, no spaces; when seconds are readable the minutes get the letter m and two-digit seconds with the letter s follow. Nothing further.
8h28
